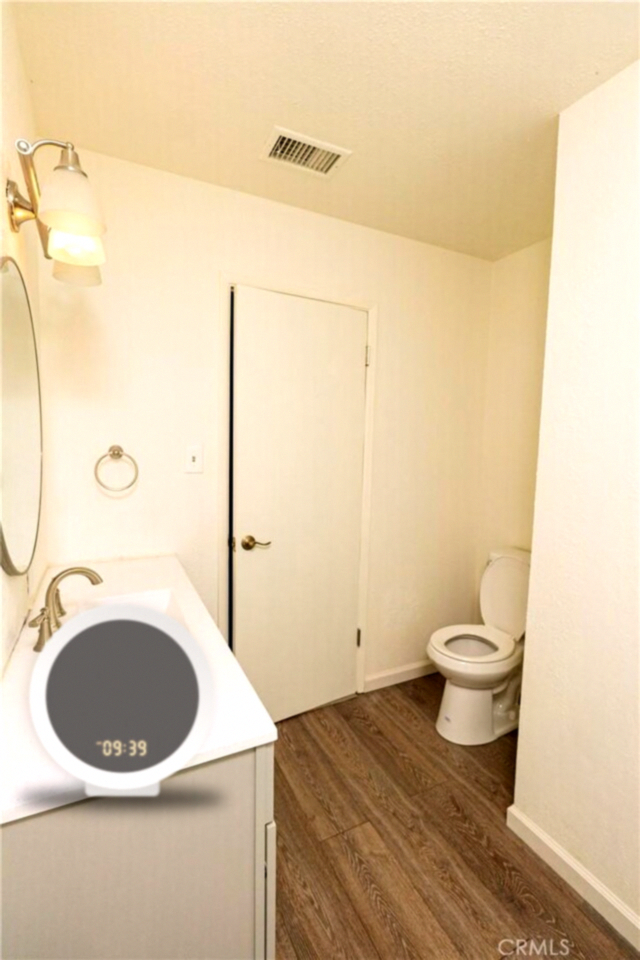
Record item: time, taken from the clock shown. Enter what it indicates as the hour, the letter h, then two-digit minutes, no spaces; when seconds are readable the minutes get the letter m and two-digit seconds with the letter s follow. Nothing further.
9h39
